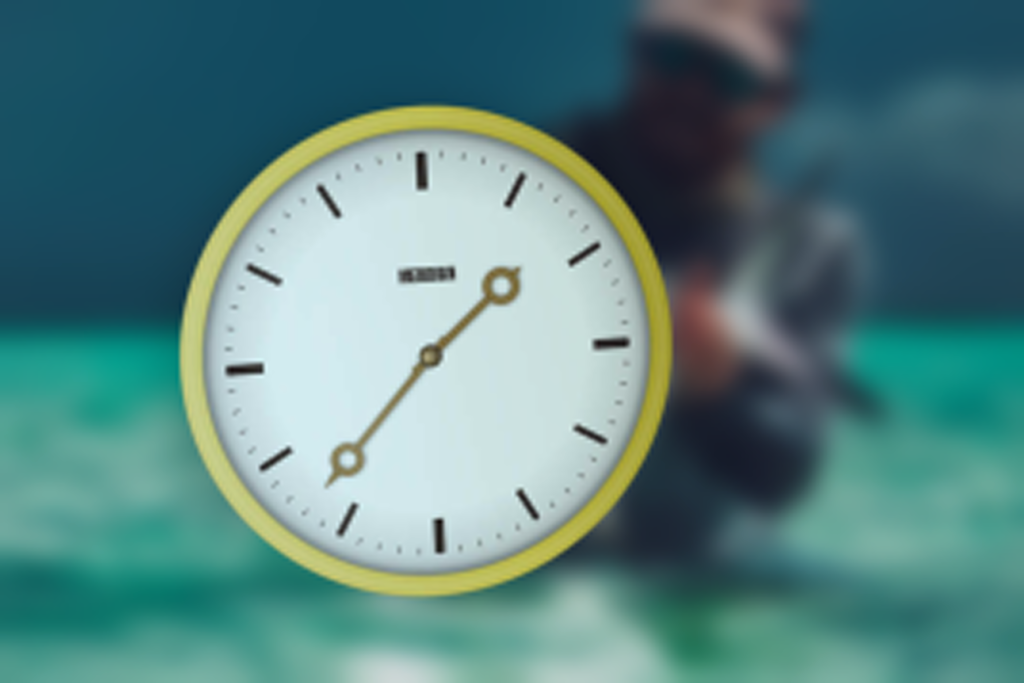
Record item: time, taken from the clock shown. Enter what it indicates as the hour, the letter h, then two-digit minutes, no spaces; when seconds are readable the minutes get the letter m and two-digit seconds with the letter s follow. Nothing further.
1h37
